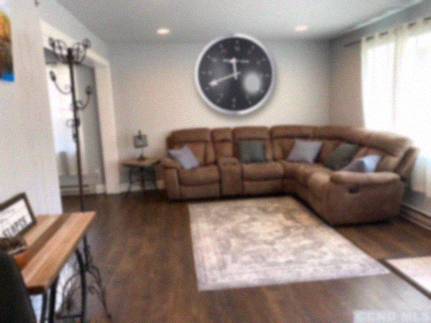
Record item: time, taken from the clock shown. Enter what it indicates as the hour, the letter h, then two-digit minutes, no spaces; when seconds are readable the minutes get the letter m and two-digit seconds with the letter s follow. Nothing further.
11h41
